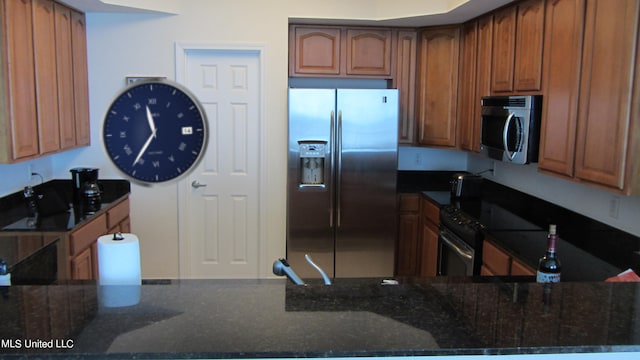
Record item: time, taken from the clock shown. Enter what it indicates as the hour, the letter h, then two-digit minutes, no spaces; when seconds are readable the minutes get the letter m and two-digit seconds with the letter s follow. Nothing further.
11h36
